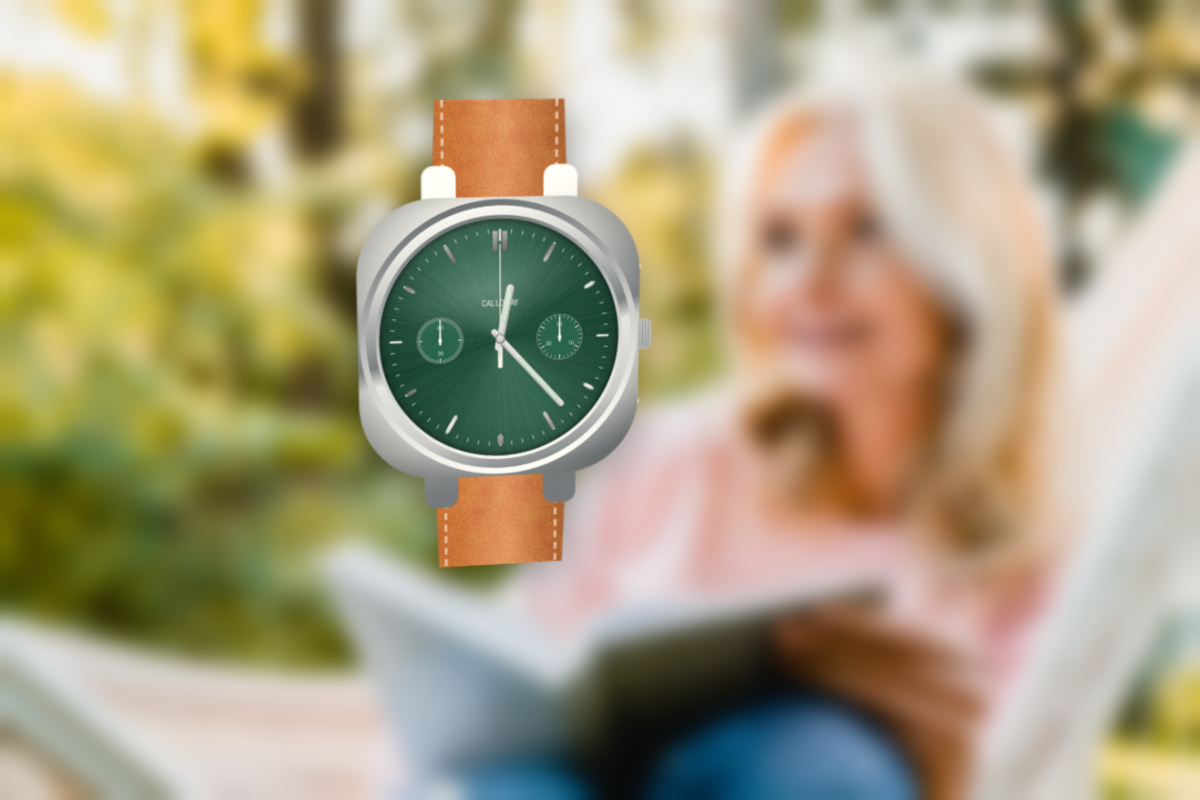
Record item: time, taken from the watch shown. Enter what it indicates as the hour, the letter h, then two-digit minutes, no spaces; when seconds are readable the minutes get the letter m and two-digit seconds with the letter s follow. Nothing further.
12h23
